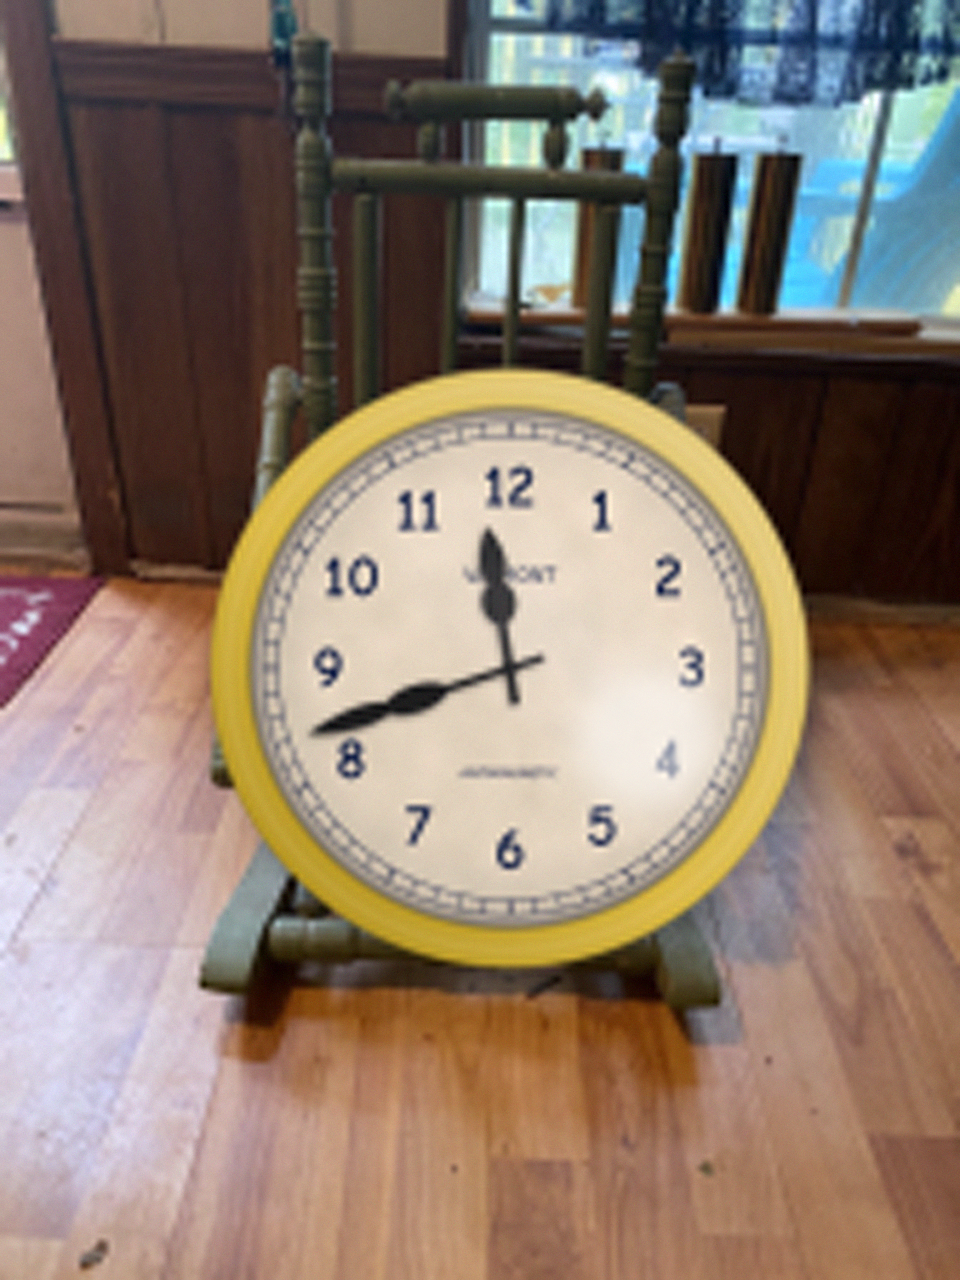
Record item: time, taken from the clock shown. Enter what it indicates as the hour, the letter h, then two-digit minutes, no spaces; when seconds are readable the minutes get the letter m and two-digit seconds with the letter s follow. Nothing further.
11h42
